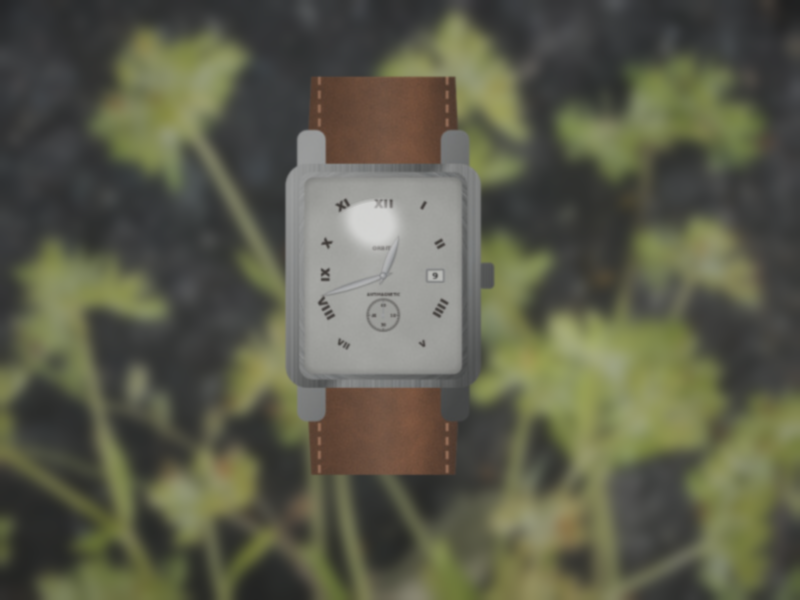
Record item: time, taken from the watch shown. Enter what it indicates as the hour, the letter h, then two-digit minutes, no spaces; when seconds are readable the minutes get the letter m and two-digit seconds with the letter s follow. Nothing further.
12h42
